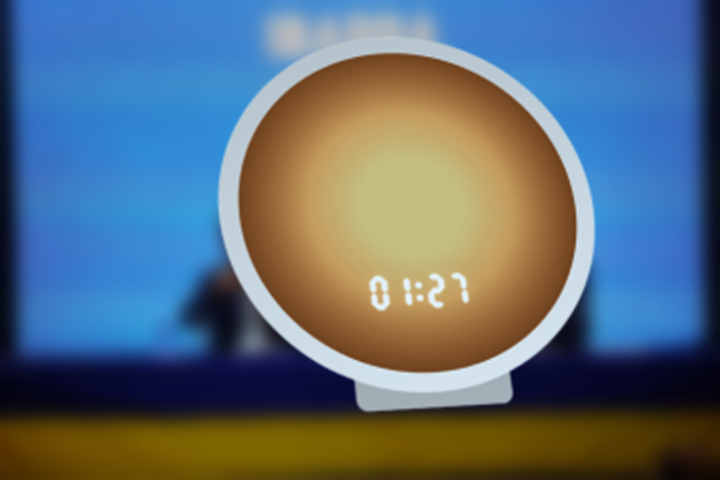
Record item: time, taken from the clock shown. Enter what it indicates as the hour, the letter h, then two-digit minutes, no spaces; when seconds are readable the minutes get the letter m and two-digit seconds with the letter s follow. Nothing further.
1h27
